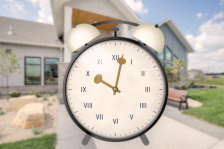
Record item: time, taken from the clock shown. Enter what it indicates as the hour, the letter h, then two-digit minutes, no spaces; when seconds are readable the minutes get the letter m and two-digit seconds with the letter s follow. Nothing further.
10h02
